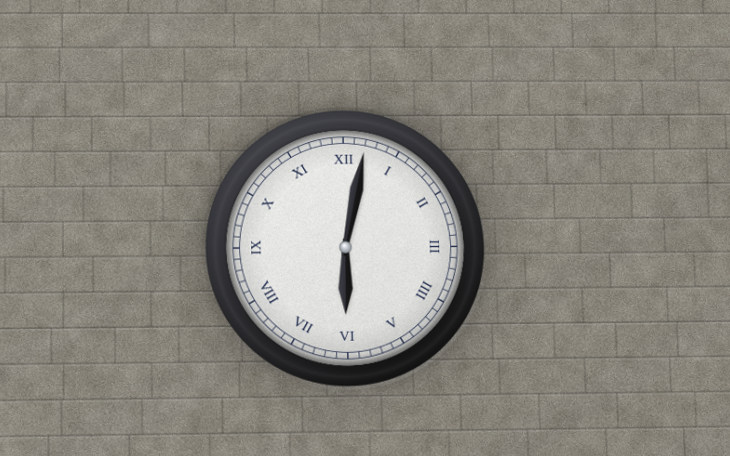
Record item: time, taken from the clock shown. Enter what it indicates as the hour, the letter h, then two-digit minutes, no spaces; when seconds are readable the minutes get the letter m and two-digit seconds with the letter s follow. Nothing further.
6h02
